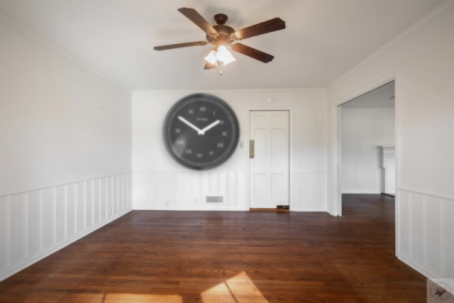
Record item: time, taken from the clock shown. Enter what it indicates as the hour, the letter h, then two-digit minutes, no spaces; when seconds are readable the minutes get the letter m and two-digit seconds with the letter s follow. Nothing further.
1h50
